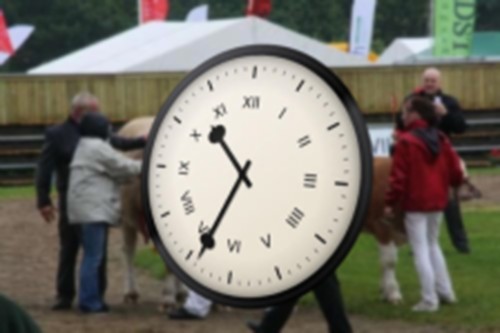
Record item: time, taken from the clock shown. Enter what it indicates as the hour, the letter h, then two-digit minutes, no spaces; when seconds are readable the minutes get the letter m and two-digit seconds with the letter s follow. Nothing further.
10h34
